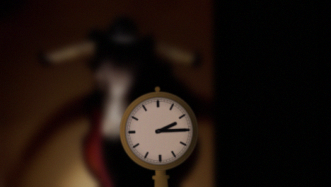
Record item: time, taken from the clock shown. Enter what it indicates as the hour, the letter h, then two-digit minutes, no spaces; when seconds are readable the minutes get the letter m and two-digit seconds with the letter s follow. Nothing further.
2h15
